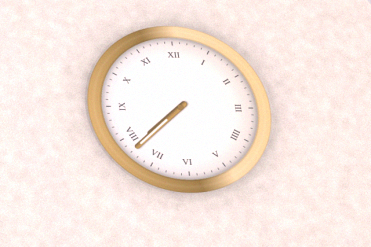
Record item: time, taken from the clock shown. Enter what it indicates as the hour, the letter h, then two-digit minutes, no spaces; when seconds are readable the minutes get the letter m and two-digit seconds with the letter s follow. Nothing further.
7h38
